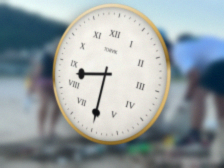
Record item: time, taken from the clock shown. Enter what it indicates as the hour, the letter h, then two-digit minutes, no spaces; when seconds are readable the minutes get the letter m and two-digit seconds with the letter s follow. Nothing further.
8h30
